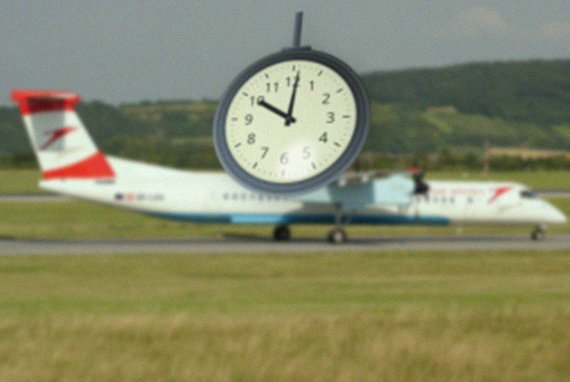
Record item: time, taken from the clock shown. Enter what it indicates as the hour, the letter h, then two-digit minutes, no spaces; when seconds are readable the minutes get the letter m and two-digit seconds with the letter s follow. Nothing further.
10h01
